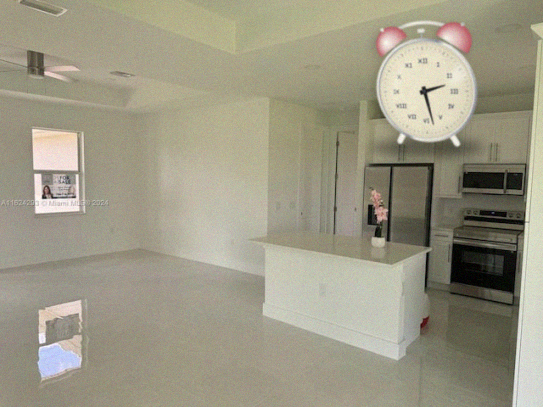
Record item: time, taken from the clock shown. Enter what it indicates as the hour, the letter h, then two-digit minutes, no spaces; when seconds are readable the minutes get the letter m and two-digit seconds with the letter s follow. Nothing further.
2h28
